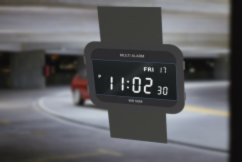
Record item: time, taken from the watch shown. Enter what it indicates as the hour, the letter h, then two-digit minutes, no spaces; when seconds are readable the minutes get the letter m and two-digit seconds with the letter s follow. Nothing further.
11h02
